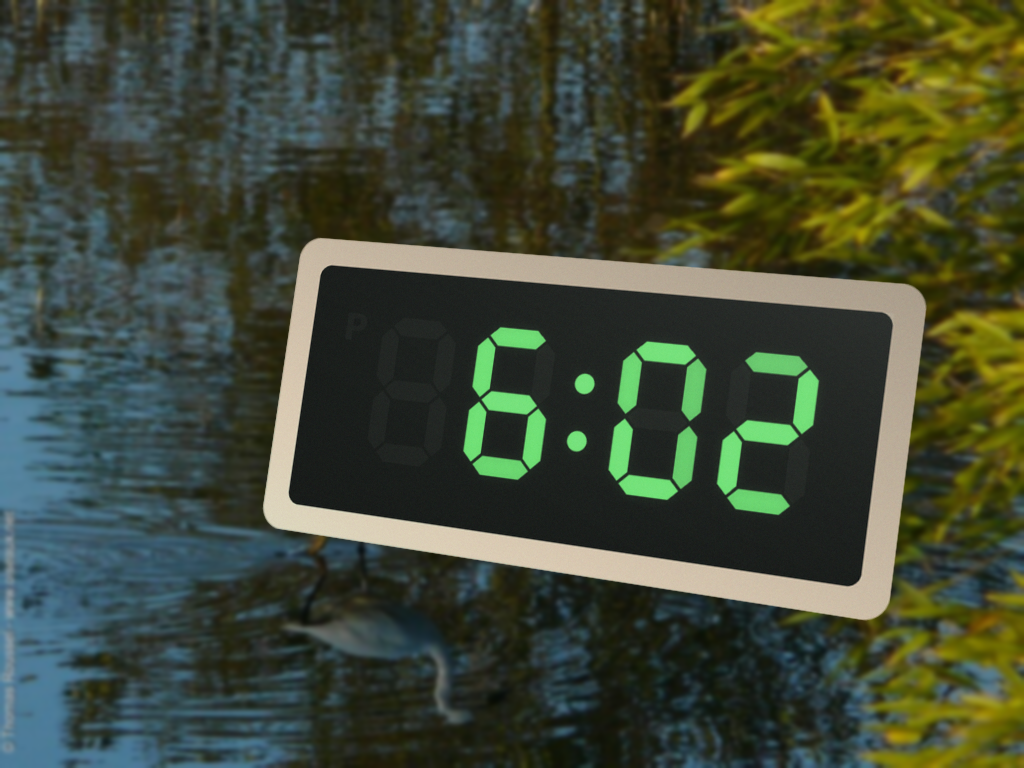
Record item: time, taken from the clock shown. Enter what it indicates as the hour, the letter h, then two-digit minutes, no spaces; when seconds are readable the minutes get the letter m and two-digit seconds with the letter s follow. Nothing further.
6h02
